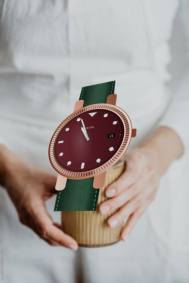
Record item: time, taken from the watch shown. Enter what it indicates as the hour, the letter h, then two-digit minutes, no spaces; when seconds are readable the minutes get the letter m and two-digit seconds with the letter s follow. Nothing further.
10h56
